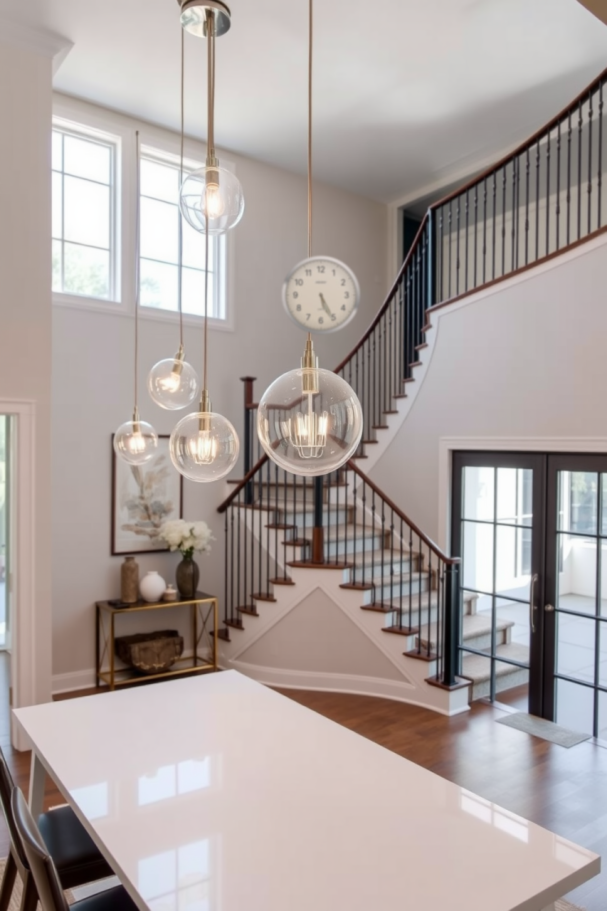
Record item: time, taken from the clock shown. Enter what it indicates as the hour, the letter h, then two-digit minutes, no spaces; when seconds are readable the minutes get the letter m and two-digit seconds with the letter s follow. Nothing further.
5h26
